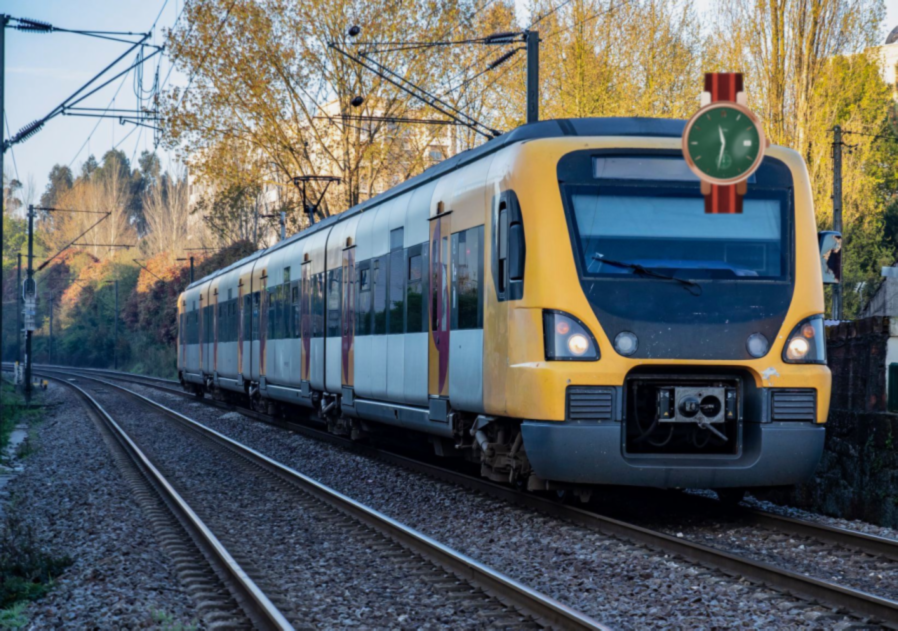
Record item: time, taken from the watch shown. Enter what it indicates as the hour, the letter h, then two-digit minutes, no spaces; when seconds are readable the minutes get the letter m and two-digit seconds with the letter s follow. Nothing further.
11h32
